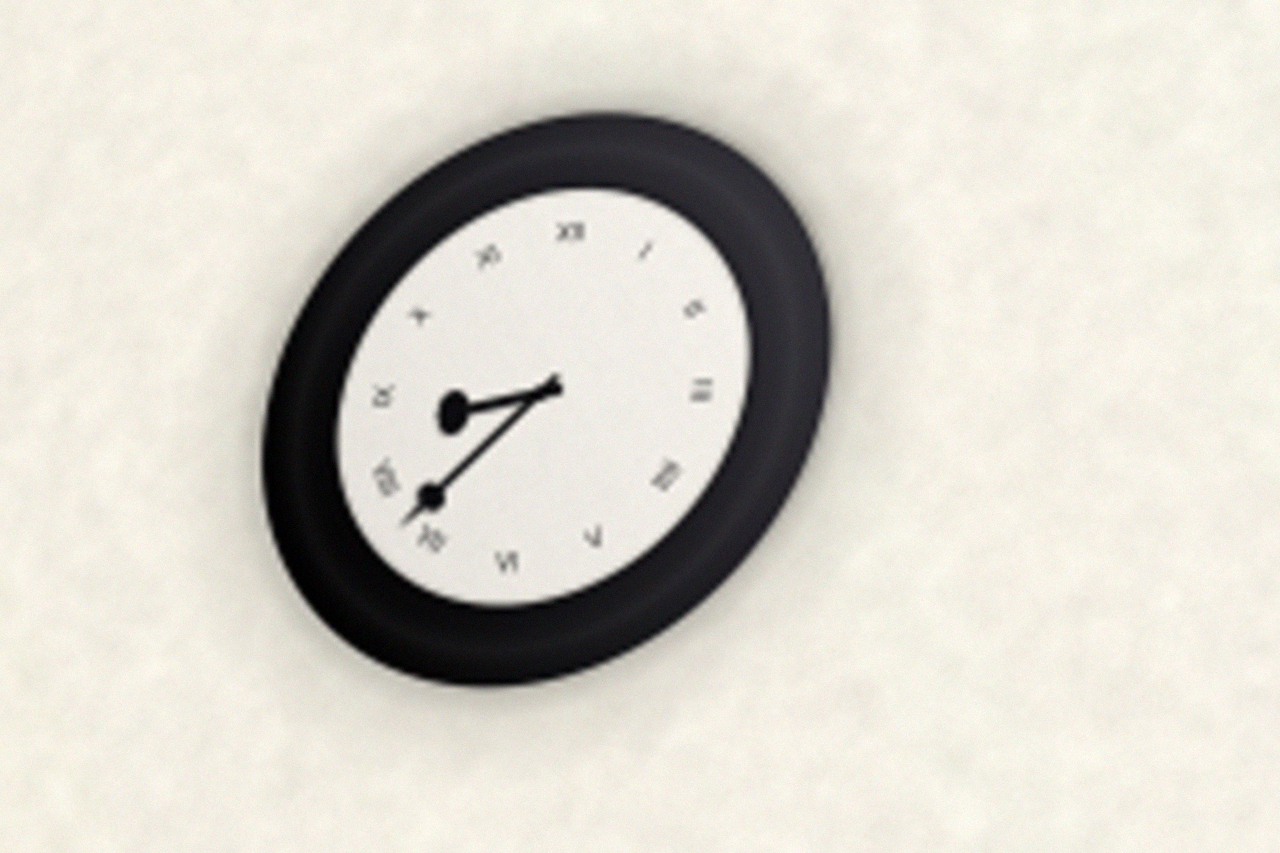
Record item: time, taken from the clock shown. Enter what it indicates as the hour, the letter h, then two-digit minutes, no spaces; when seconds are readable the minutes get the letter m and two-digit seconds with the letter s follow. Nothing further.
8h37
